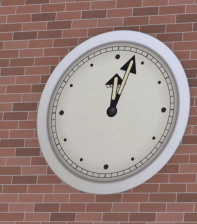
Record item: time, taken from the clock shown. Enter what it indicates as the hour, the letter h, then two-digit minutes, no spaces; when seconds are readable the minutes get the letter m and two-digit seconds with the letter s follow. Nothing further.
12h03
